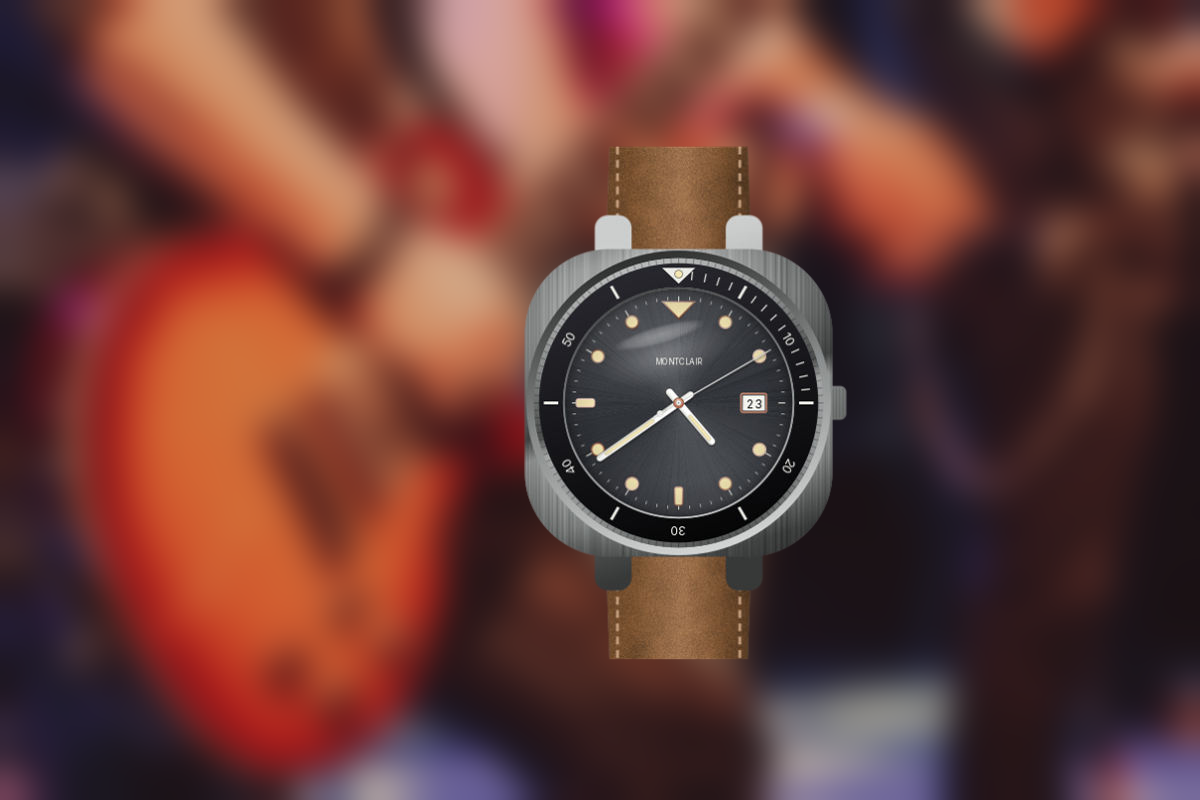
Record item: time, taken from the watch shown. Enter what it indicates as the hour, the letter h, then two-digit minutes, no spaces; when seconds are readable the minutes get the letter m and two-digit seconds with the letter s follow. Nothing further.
4h39m10s
